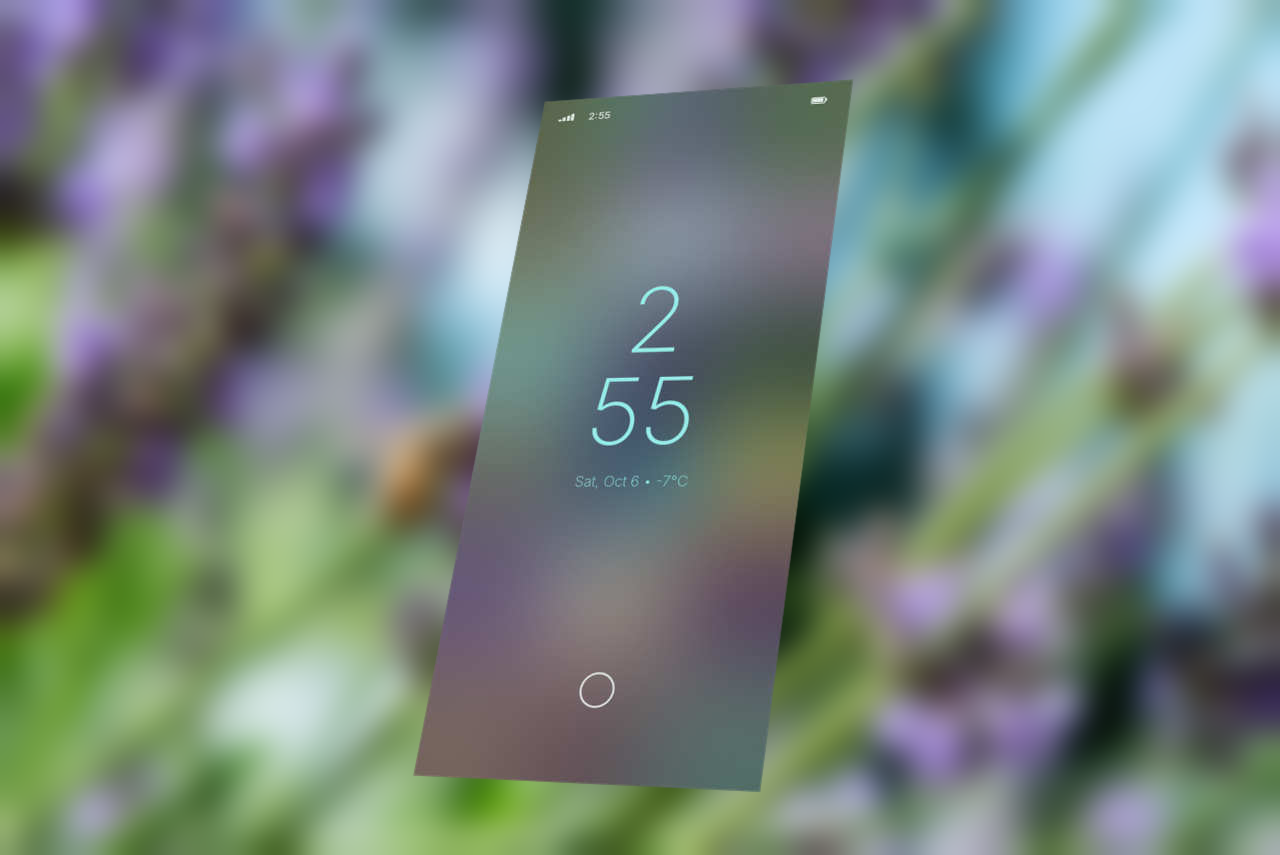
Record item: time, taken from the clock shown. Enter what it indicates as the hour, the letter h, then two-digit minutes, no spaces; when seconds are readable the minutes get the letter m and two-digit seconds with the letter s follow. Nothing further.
2h55
